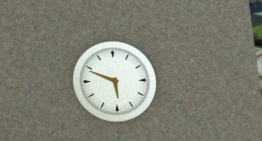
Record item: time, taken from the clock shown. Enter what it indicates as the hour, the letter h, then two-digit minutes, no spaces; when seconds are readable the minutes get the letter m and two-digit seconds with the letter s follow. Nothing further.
5h49
